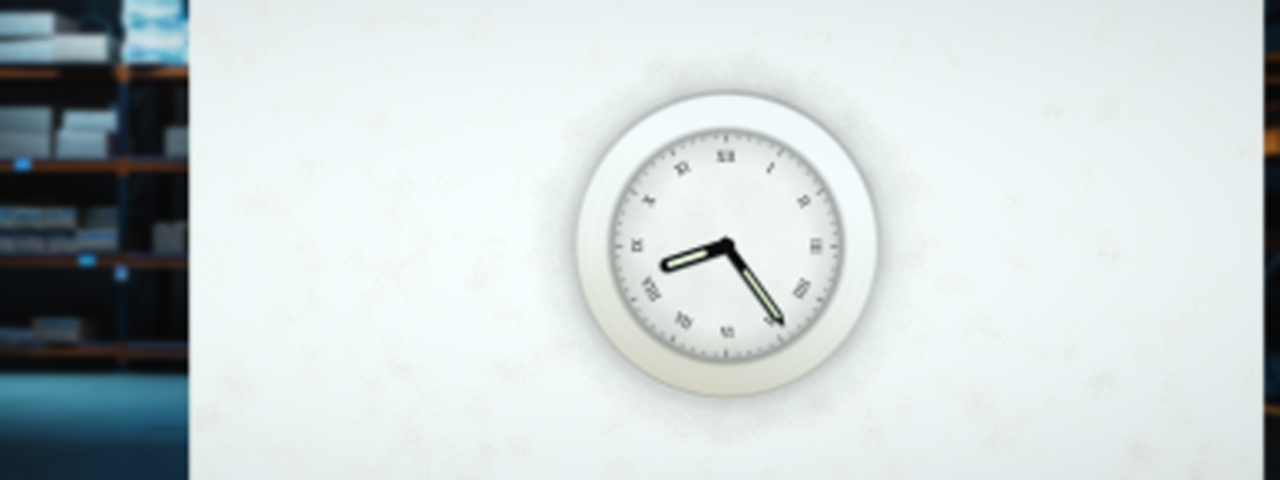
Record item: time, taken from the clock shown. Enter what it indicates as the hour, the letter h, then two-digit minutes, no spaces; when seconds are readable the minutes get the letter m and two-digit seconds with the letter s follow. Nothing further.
8h24
